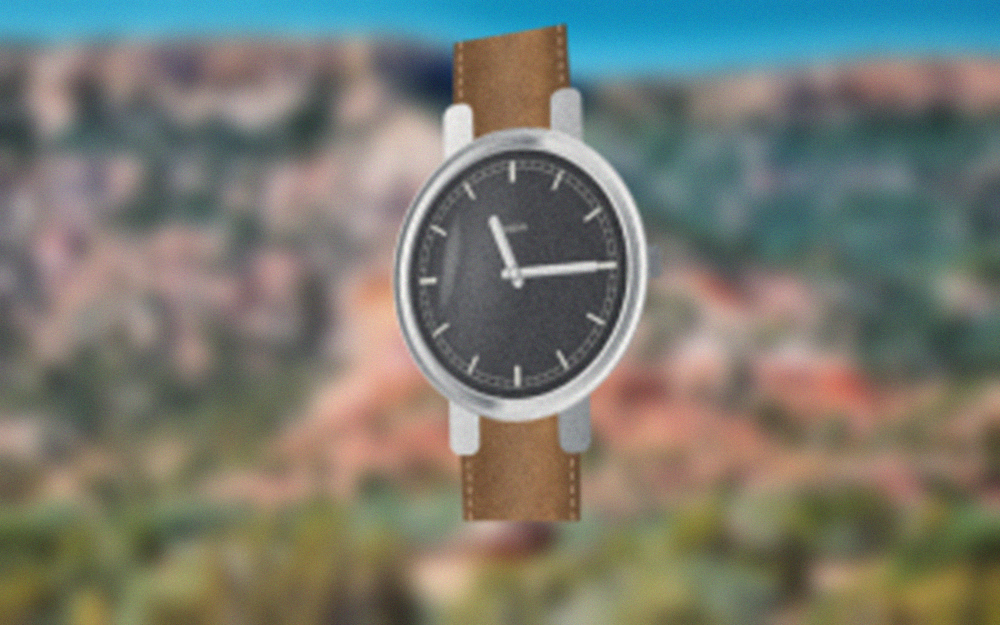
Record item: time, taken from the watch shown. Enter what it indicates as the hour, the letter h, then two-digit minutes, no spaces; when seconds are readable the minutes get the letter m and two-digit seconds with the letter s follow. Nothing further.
11h15
